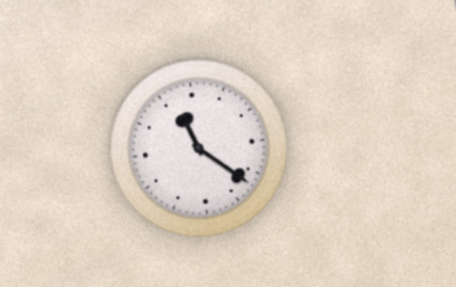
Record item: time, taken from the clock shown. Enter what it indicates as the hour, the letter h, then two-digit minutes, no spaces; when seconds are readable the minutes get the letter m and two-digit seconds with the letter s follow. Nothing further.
11h22
